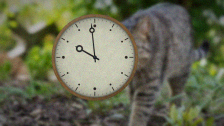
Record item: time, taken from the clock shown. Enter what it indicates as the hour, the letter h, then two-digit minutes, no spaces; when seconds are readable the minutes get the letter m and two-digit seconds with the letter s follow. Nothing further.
9h59
